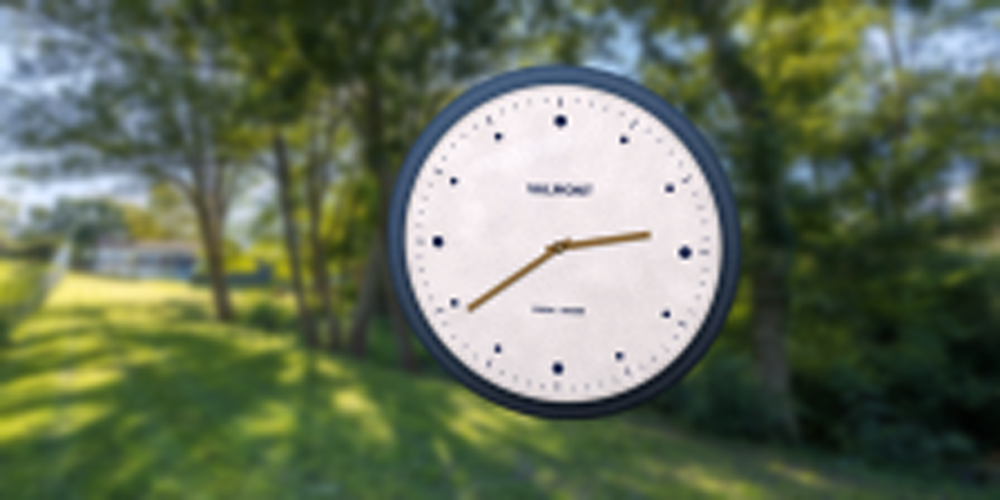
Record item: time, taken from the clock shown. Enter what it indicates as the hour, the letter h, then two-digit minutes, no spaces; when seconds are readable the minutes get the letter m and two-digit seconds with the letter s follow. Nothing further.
2h39
